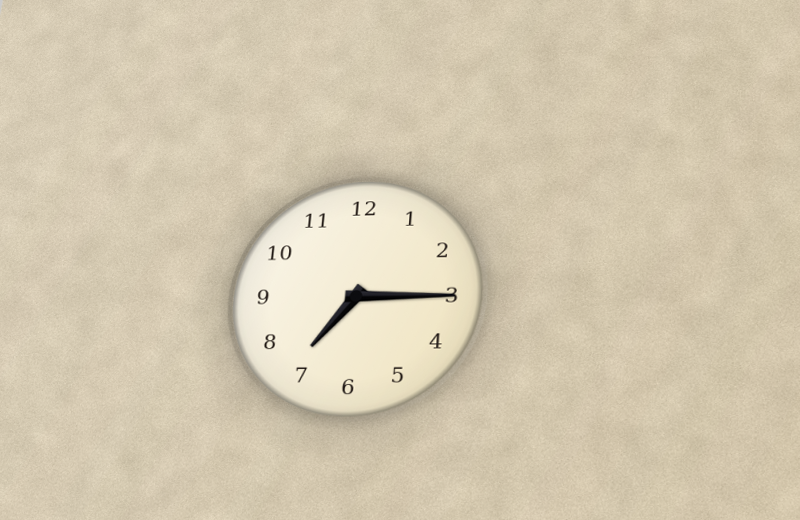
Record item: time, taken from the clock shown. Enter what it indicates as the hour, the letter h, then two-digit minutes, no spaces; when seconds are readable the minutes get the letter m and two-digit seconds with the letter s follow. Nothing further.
7h15
